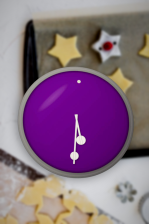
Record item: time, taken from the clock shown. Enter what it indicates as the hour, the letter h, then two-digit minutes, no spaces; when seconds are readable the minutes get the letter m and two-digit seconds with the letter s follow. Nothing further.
5h30
